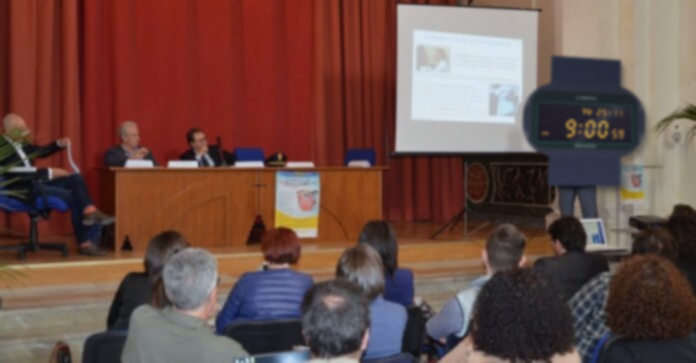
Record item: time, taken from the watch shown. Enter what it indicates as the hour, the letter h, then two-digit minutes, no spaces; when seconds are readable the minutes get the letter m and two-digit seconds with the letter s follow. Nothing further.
9h00
